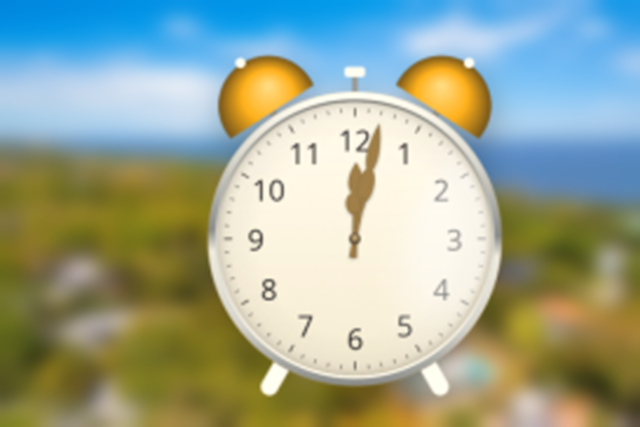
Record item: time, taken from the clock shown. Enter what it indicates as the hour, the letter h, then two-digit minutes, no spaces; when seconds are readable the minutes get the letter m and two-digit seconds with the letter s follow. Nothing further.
12h02
